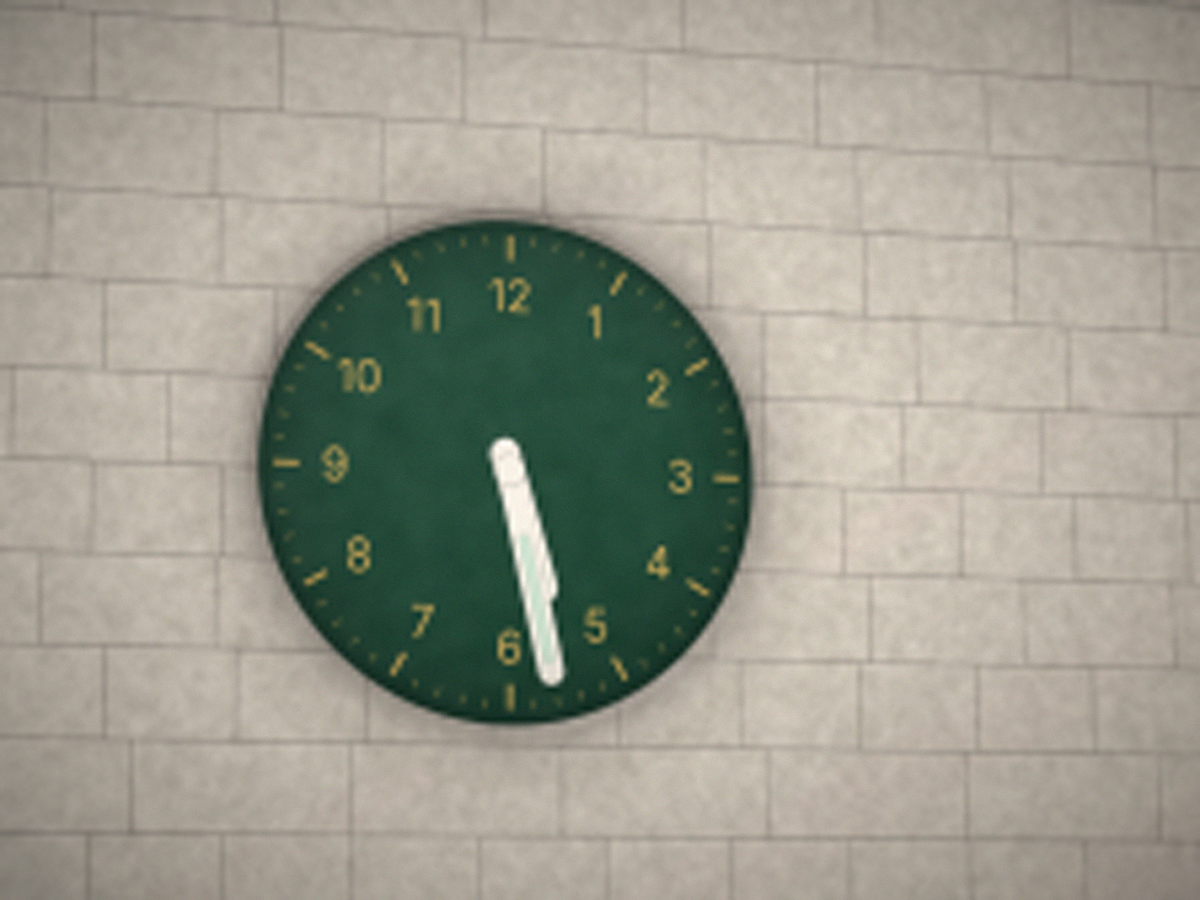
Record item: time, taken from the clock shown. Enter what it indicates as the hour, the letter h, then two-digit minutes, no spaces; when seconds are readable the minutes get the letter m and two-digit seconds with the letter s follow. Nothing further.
5h28
